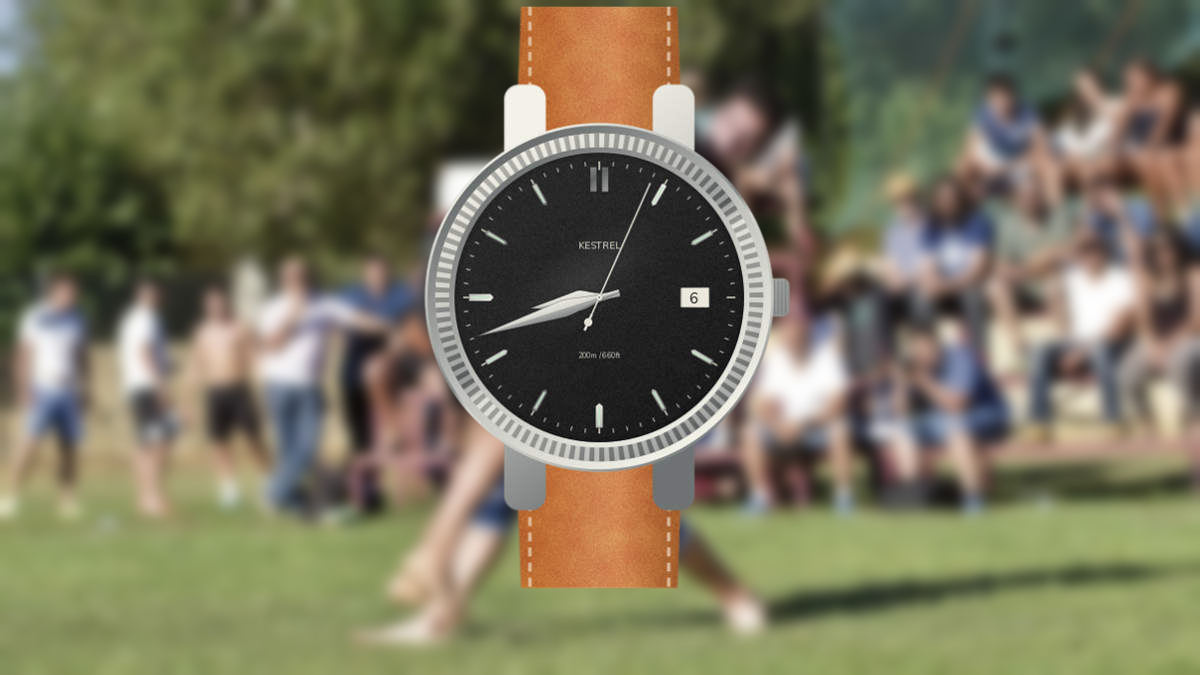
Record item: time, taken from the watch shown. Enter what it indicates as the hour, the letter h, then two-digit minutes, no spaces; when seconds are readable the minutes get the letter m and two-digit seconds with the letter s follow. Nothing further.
8h42m04s
